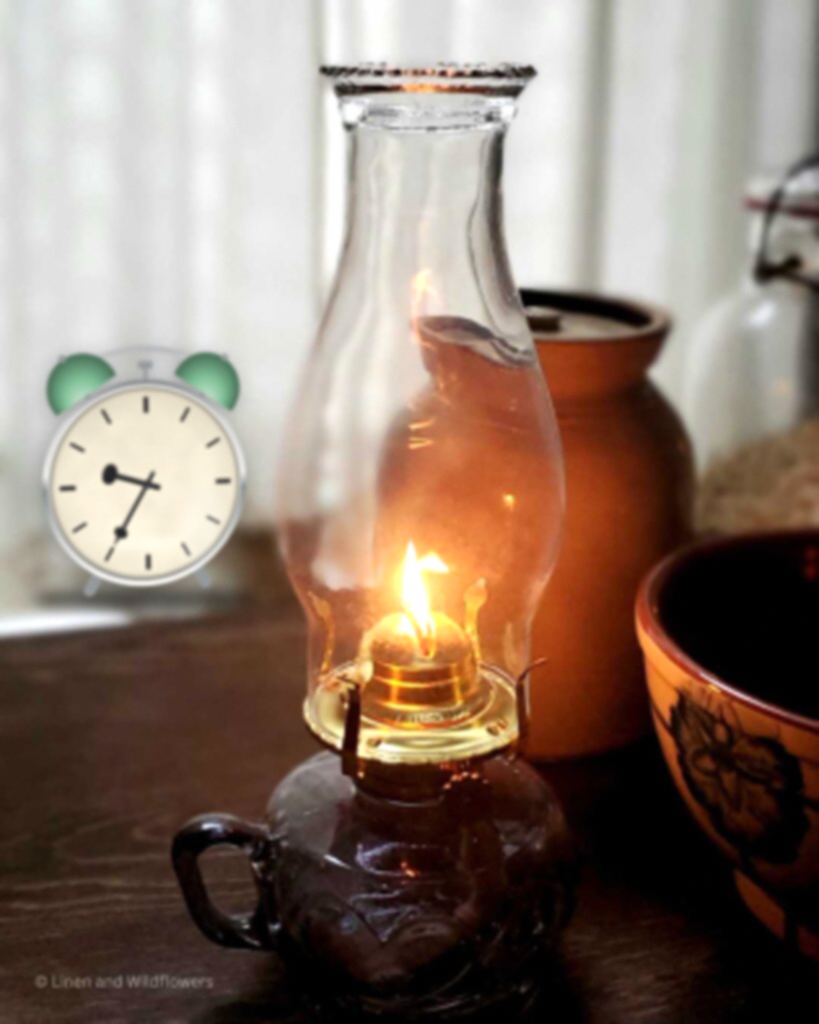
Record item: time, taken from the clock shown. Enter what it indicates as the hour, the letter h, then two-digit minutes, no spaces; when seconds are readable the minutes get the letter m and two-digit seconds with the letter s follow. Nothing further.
9h35
